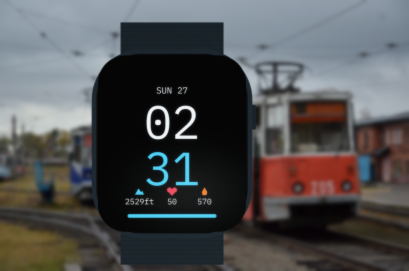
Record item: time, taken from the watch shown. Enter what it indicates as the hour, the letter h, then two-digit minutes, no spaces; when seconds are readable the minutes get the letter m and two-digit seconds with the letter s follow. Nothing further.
2h31
